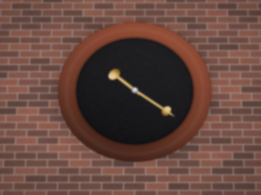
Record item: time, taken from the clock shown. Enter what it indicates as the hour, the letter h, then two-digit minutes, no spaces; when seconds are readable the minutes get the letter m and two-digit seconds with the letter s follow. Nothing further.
10h21
